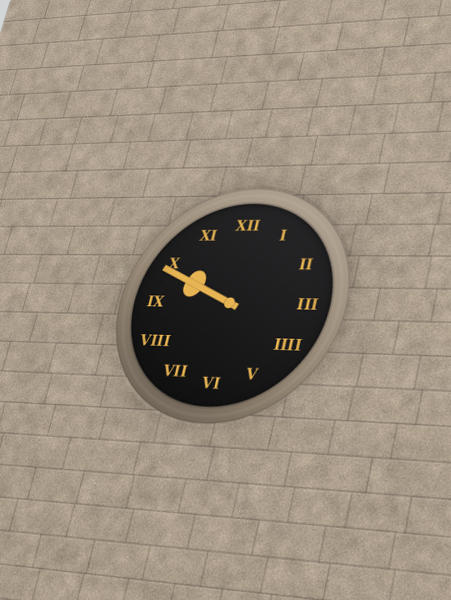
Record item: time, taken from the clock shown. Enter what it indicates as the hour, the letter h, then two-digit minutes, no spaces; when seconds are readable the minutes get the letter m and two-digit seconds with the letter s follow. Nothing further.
9h49
